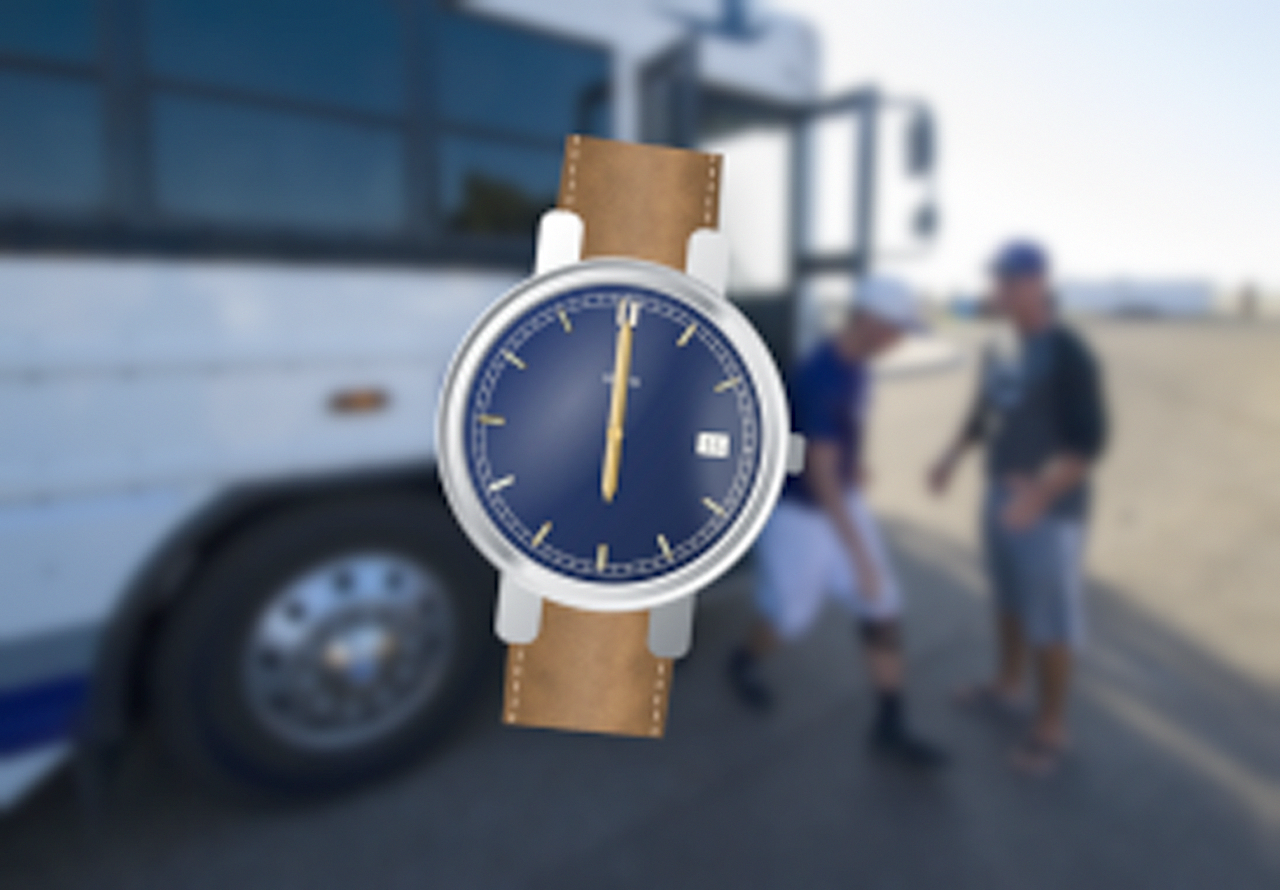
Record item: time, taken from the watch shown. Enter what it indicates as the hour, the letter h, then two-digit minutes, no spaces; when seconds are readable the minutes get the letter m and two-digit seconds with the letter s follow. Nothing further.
6h00
